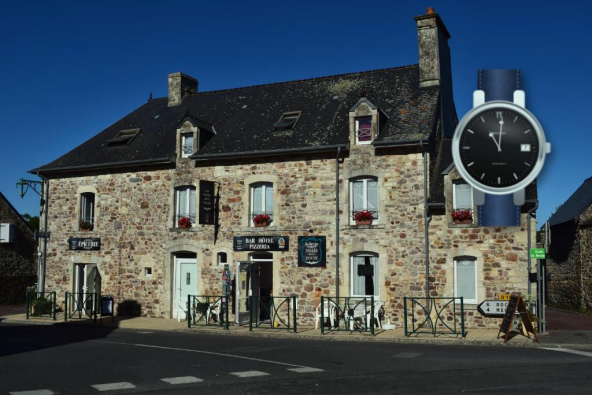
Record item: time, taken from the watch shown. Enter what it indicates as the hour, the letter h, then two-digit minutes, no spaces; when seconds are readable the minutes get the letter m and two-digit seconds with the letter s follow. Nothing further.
11h01
